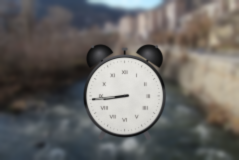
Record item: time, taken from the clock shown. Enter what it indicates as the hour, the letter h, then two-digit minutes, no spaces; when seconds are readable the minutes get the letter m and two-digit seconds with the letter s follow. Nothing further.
8h44
